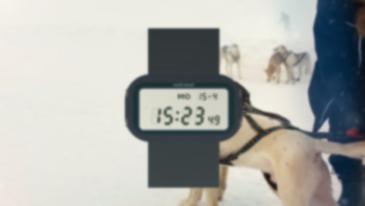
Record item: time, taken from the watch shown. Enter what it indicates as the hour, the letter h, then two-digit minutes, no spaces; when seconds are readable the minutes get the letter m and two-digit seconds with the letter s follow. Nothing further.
15h23
